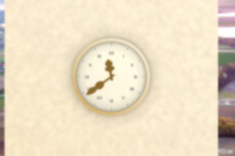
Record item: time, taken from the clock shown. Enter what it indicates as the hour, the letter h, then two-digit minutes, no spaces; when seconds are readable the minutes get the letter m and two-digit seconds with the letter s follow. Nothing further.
11h39
